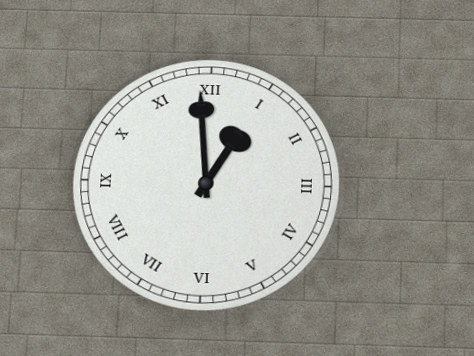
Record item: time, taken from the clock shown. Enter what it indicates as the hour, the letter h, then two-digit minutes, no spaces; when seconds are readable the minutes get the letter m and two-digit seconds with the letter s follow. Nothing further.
12h59
